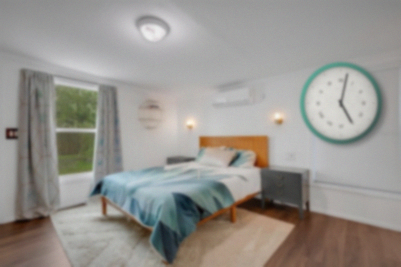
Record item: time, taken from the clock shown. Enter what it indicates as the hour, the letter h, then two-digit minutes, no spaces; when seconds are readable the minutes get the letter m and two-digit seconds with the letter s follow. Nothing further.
5h02
